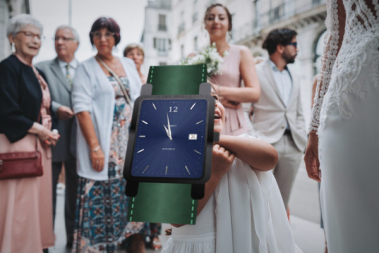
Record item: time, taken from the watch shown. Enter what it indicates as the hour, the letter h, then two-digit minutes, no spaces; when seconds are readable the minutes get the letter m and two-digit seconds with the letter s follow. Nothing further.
10h58
